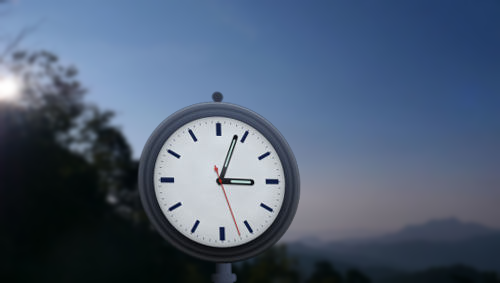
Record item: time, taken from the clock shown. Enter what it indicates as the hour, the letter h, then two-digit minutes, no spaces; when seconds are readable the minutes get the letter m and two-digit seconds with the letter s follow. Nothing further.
3h03m27s
